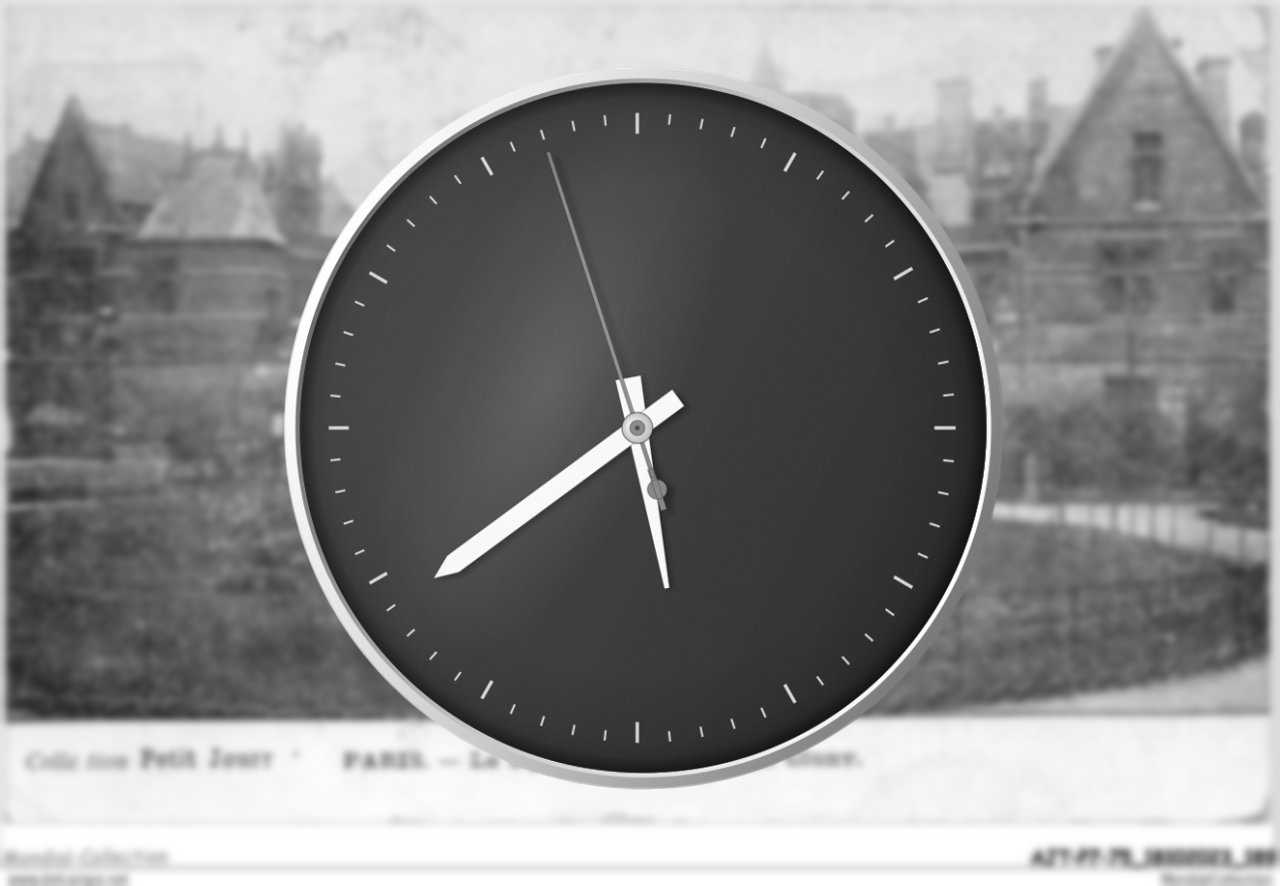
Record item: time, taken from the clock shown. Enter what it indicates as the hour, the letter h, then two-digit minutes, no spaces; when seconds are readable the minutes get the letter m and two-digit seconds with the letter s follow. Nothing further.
5h38m57s
